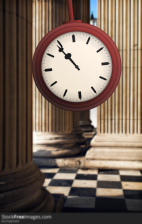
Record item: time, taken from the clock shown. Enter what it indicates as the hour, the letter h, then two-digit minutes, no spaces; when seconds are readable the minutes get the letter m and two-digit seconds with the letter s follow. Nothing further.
10h54
